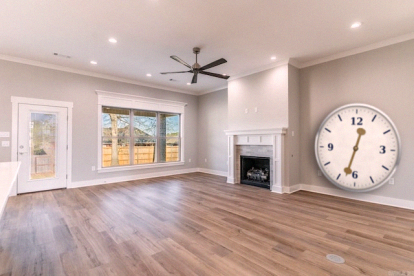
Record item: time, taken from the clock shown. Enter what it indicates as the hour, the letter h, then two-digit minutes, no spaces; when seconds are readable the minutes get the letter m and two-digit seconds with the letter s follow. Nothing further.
12h33
